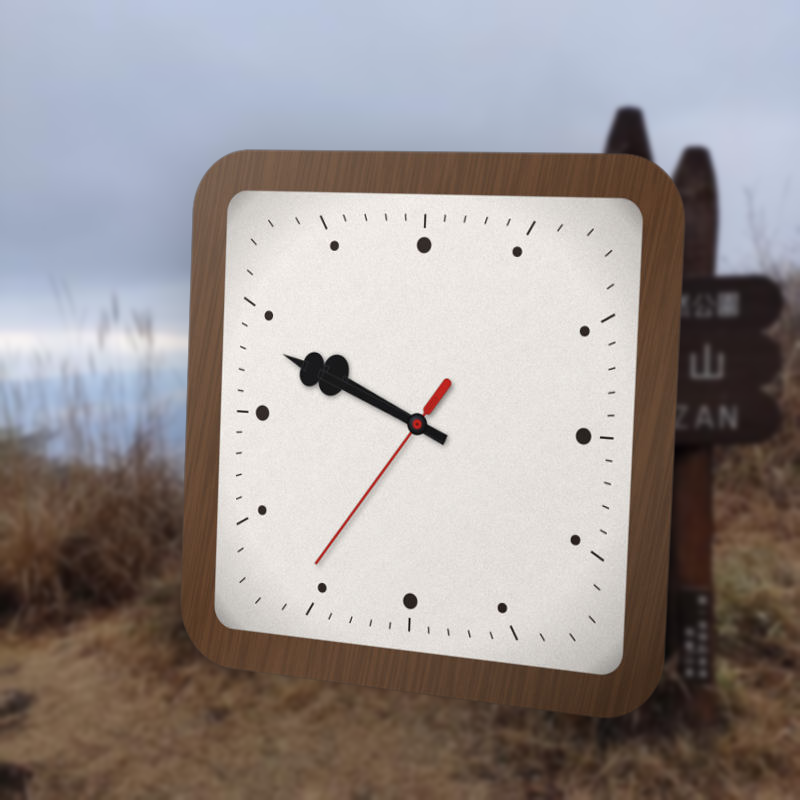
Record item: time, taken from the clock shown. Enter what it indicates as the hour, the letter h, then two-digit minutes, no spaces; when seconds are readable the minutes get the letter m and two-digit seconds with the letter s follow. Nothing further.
9h48m36s
